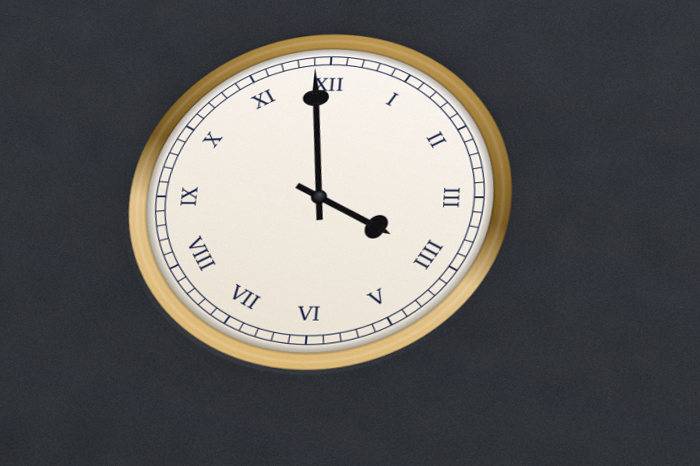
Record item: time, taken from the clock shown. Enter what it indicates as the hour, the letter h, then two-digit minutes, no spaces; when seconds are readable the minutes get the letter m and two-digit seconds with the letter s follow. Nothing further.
3h59
